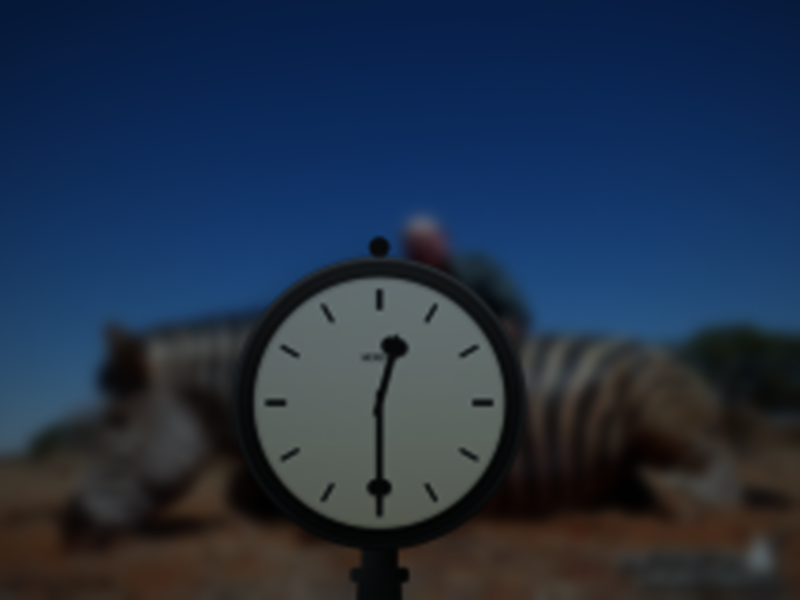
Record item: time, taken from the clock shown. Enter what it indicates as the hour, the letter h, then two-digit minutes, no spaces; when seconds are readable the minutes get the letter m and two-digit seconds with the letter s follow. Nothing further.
12h30
